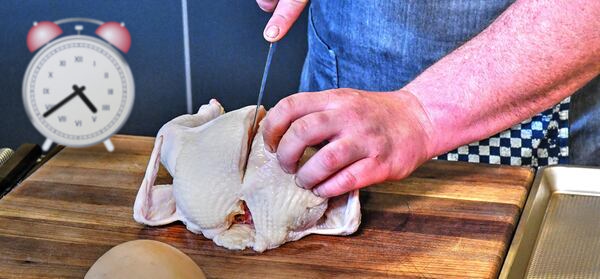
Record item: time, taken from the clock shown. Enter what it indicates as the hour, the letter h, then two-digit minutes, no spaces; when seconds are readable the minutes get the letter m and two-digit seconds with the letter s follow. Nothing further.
4h39
